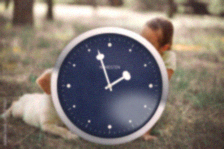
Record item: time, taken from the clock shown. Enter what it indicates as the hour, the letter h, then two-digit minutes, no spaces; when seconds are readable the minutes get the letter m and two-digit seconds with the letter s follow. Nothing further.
1h57
